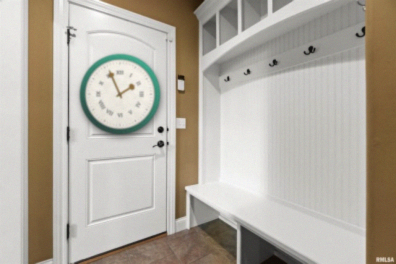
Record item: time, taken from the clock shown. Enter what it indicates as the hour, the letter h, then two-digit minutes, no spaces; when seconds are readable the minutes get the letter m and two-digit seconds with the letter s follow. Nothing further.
1h56
